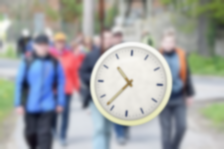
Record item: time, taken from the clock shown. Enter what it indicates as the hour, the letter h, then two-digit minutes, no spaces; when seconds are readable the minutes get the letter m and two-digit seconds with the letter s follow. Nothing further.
10h37
